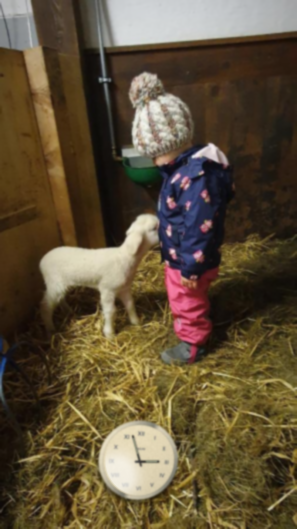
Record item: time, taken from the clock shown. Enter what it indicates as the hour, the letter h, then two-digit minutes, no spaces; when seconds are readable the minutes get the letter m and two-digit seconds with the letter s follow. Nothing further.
2h57
